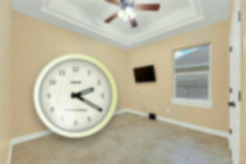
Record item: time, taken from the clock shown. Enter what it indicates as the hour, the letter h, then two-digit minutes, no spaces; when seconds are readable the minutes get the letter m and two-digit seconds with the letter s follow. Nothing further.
2h20
